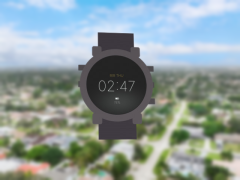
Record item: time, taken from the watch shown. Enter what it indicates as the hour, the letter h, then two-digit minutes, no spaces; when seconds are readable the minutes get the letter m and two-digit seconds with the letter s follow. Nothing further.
2h47
